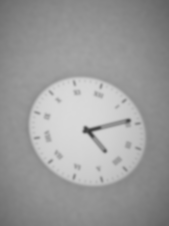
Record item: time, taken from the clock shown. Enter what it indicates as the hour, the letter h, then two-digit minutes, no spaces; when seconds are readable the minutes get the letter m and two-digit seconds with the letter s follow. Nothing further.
4h09
